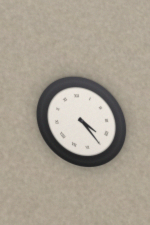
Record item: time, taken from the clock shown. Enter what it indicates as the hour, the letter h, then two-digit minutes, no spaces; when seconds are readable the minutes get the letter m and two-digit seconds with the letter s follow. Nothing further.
4h25
